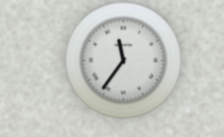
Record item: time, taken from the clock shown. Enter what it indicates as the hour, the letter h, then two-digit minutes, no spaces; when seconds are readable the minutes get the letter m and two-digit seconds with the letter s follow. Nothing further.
11h36
